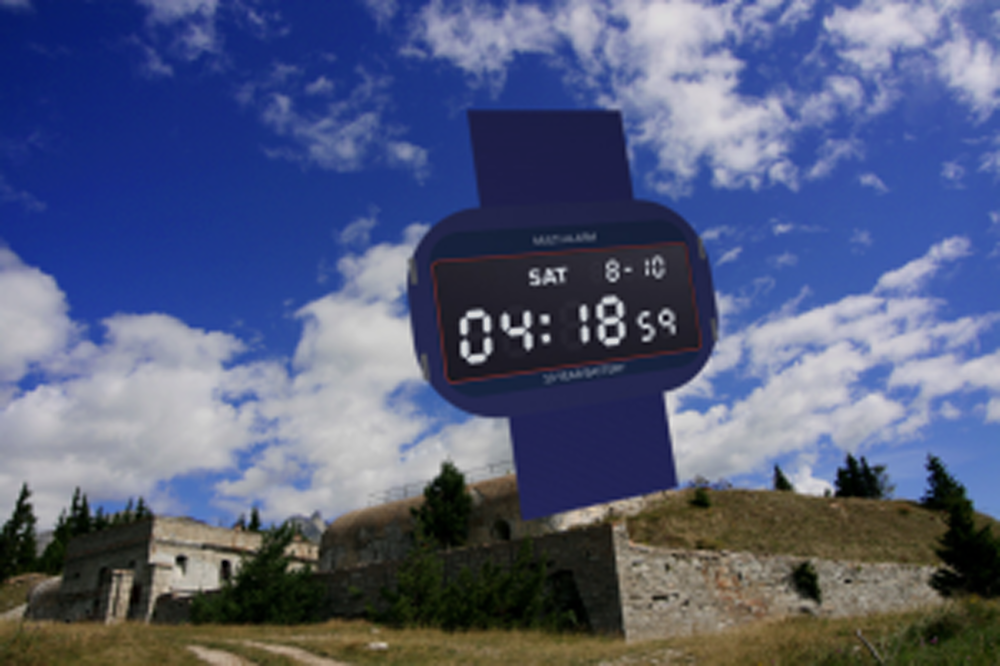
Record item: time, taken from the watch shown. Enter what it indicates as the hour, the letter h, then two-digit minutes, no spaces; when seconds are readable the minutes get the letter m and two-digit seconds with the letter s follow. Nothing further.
4h18m59s
